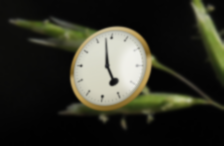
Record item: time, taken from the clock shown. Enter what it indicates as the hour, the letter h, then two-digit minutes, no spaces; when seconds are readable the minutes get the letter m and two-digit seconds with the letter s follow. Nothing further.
4h58
